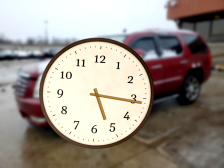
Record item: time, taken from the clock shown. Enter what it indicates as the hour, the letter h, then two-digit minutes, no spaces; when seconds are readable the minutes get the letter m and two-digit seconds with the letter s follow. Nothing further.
5h16
